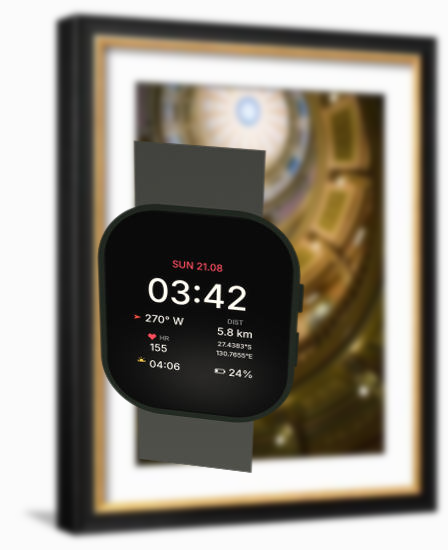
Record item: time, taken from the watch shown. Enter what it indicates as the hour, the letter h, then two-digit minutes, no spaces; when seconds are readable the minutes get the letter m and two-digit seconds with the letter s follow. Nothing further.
3h42
